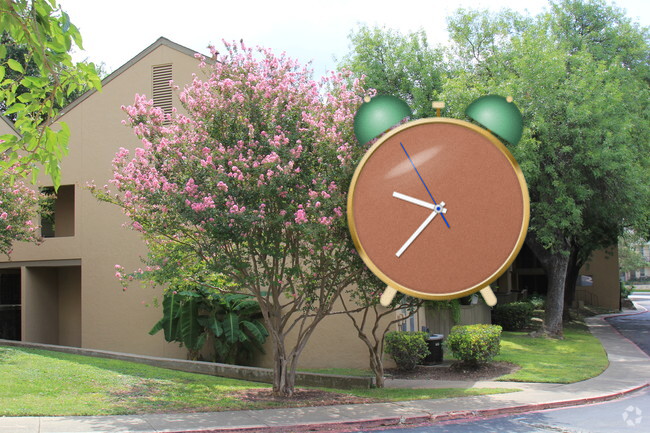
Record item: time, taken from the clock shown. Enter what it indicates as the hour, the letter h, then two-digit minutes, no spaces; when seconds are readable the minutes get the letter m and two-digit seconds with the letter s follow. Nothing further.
9h36m55s
